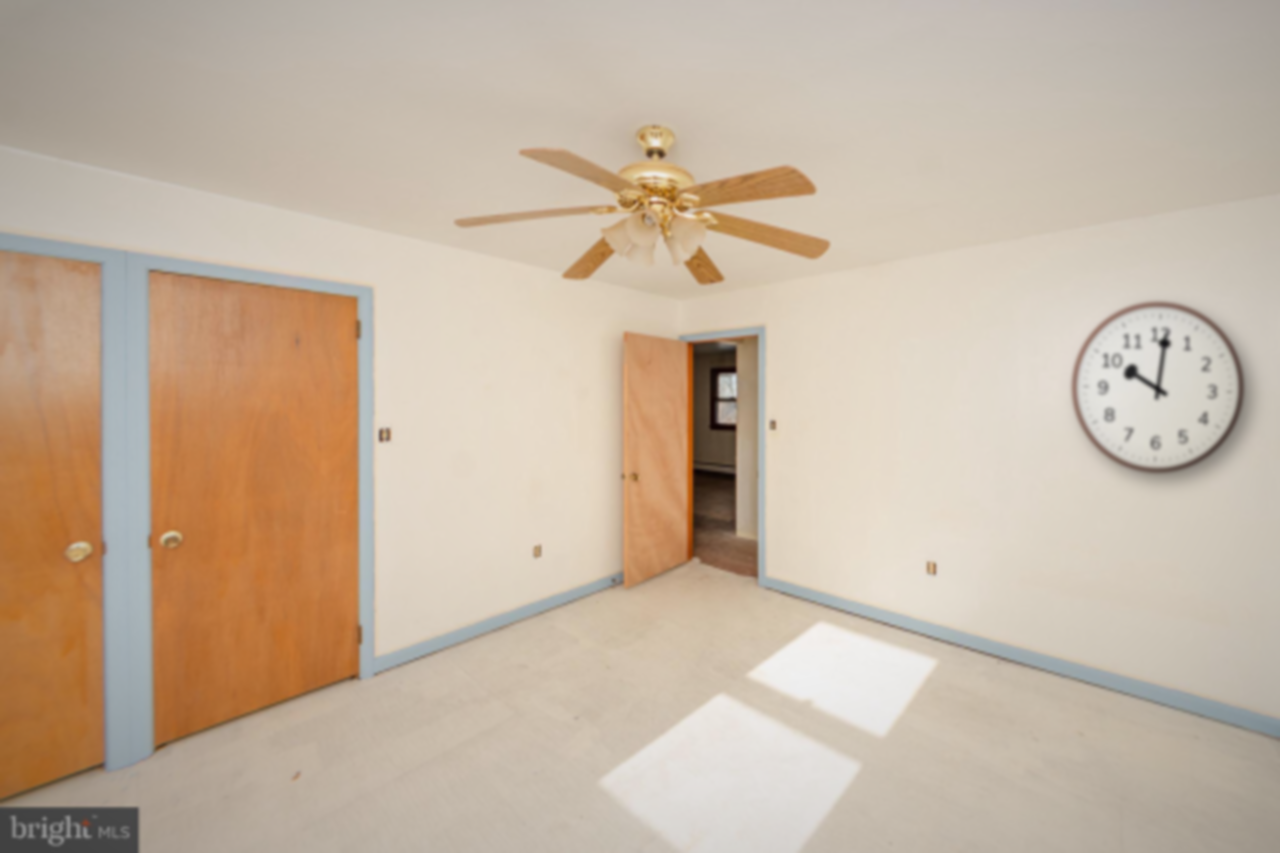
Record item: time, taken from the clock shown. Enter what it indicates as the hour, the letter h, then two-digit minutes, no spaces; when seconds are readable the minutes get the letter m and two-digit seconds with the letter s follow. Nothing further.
10h01
